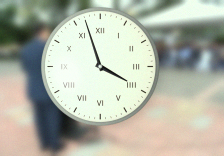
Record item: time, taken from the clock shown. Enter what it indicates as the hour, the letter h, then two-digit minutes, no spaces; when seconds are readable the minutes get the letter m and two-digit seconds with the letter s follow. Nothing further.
3h57
